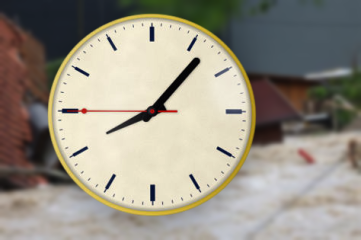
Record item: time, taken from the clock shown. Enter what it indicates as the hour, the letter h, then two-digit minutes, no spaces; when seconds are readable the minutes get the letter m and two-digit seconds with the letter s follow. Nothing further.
8h06m45s
